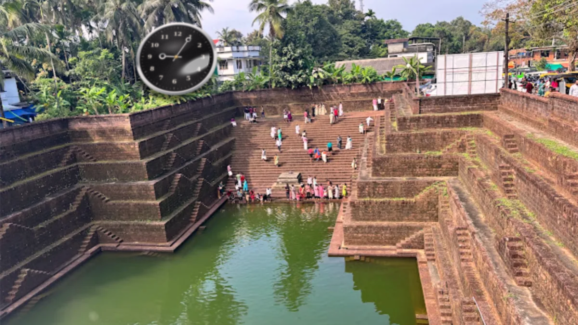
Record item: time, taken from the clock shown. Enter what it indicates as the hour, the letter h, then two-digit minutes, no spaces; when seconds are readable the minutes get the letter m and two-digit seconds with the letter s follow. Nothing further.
9h05
